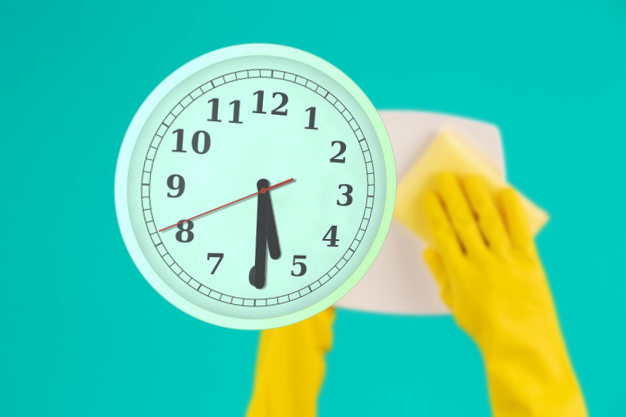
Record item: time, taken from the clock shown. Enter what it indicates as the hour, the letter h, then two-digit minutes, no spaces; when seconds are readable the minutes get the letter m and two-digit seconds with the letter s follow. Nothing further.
5h29m41s
